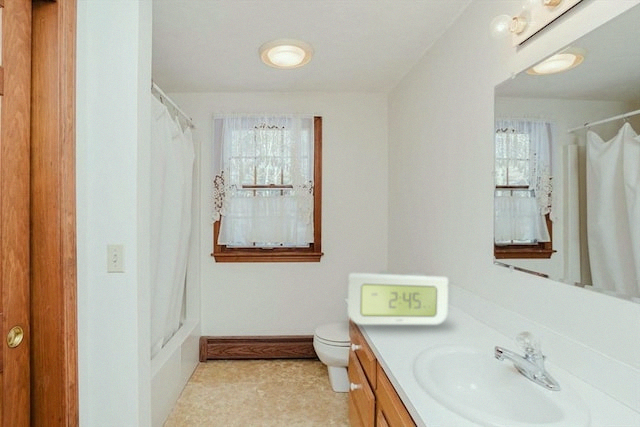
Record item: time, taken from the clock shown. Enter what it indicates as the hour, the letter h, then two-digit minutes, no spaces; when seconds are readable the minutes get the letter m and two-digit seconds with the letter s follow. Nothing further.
2h45
